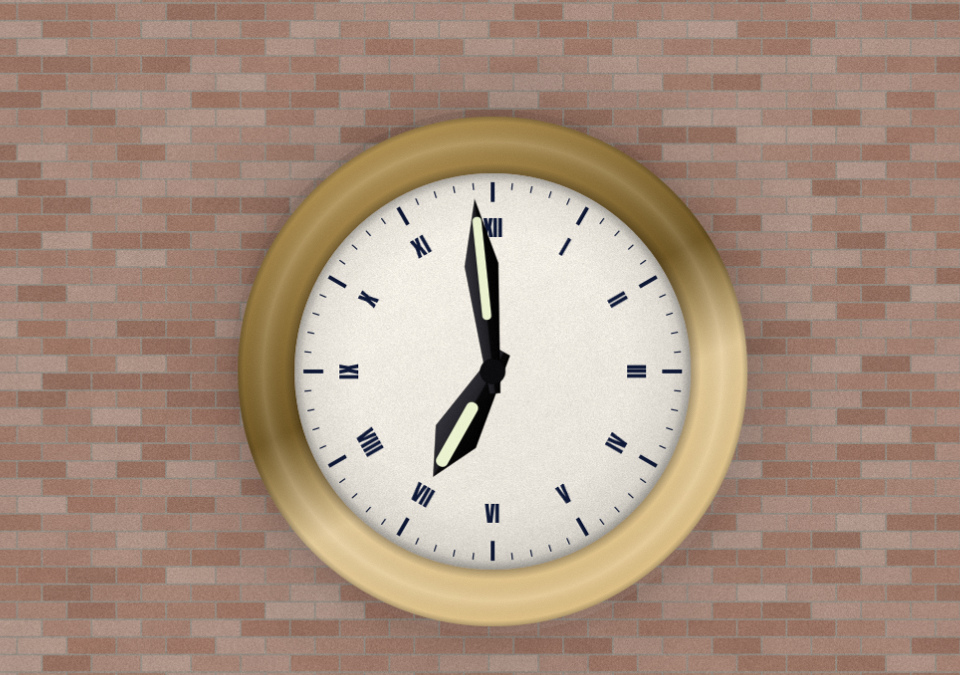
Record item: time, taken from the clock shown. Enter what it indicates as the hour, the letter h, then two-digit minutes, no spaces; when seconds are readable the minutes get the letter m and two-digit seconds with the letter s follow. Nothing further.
6h59
